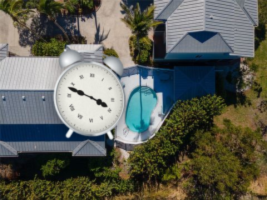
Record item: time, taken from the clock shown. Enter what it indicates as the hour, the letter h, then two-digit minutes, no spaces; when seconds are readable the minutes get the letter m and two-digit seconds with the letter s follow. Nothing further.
3h48
